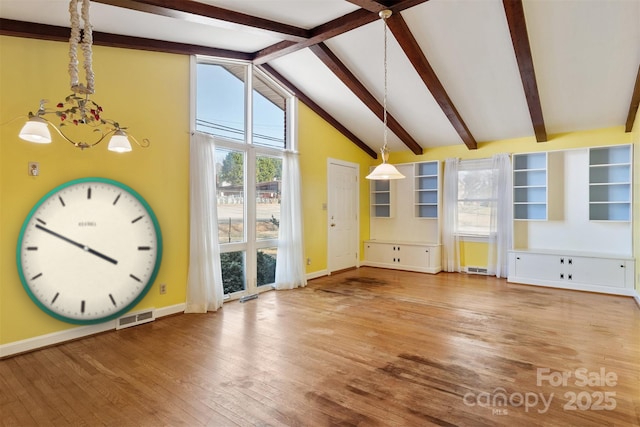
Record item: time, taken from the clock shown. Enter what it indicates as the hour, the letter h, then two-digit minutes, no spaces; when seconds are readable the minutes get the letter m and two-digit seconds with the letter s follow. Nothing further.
3h49
